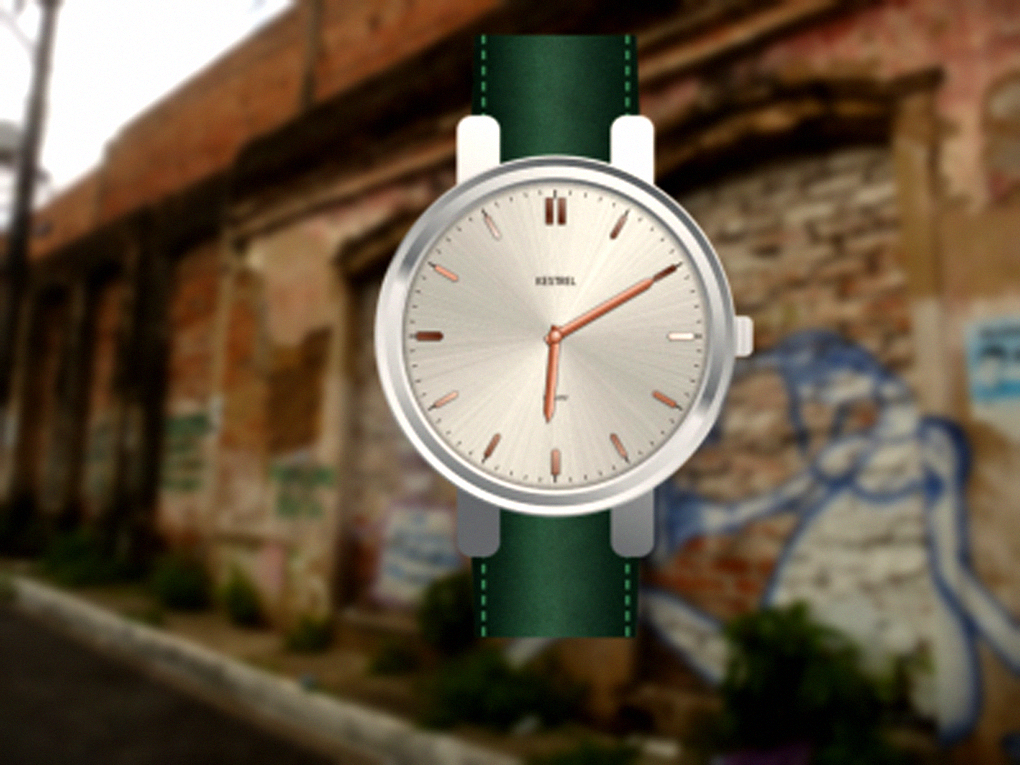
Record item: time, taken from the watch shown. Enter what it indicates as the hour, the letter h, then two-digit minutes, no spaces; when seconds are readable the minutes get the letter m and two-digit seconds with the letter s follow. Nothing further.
6h10
